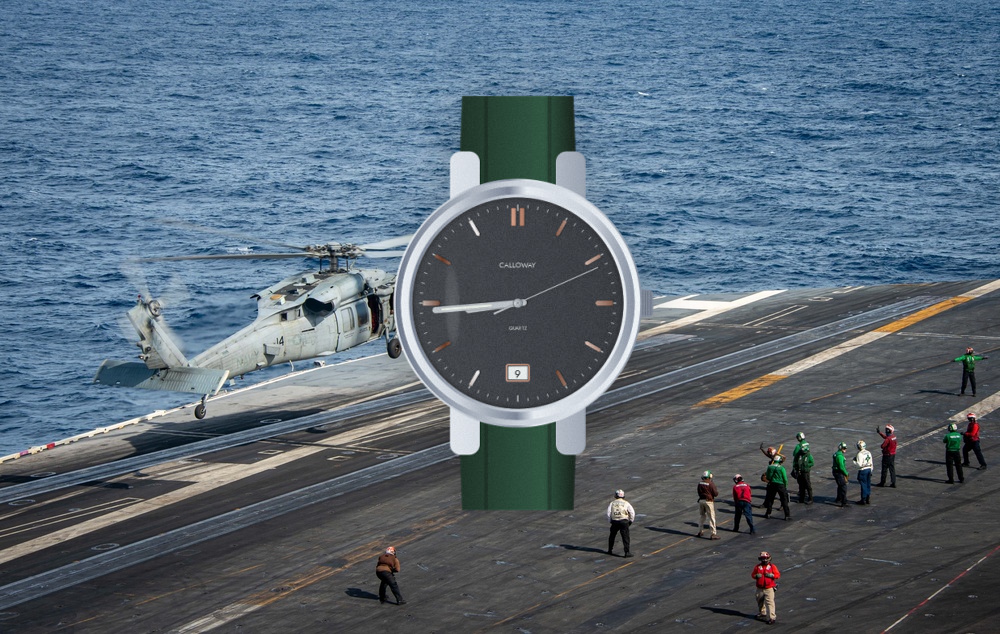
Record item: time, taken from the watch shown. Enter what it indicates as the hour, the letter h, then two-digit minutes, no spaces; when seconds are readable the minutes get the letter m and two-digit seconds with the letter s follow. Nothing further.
8h44m11s
